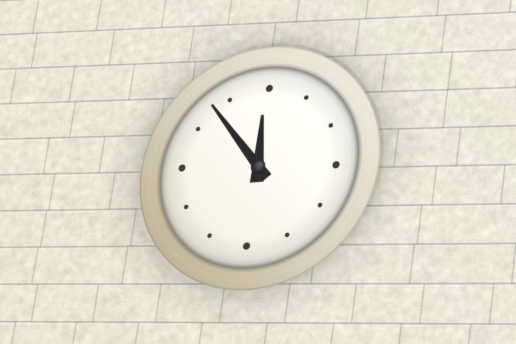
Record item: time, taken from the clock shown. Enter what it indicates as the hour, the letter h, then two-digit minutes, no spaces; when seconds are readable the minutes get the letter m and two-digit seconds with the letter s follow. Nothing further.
11h53
